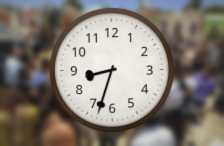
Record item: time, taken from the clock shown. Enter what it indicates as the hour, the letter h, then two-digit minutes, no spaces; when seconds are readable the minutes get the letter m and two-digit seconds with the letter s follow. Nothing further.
8h33
